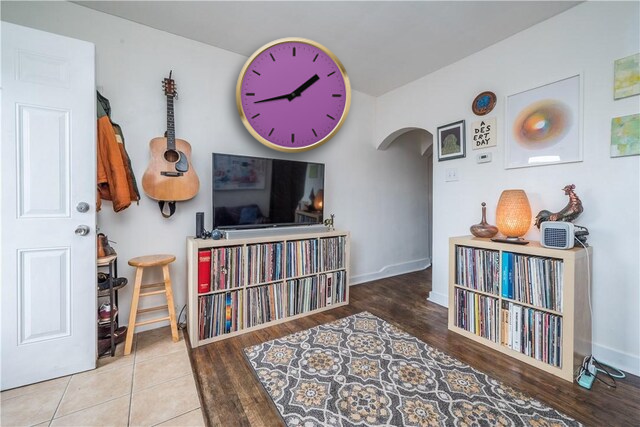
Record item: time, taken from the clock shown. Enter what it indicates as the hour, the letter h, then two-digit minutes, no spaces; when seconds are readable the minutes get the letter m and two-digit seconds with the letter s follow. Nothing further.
1h43
